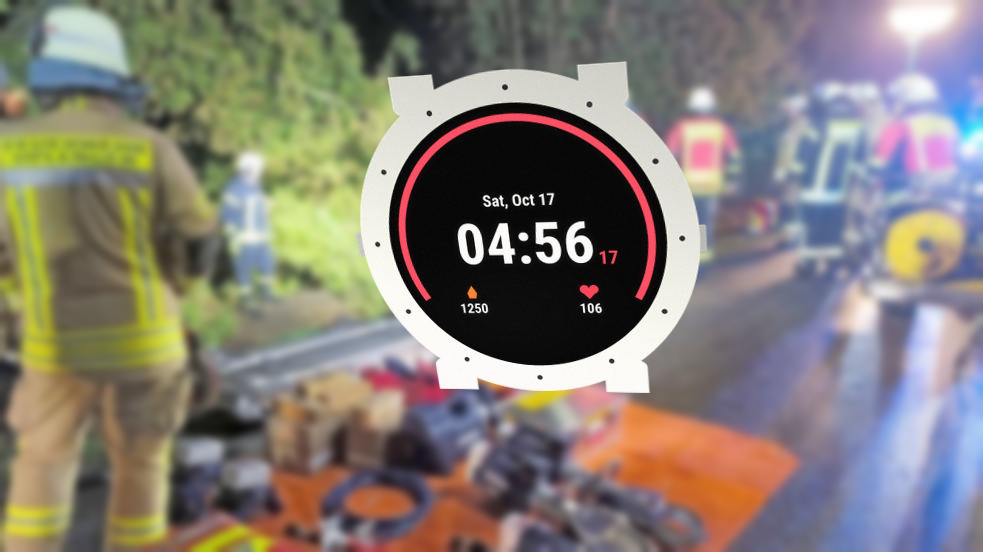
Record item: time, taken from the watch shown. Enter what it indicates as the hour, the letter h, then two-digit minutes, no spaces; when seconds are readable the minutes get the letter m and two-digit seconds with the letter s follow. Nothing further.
4h56m17s
